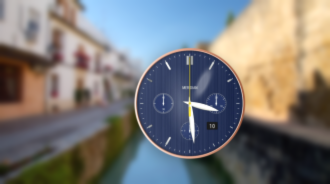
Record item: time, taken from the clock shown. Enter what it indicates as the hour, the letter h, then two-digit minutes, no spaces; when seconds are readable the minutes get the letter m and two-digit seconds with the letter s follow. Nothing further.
3h29
